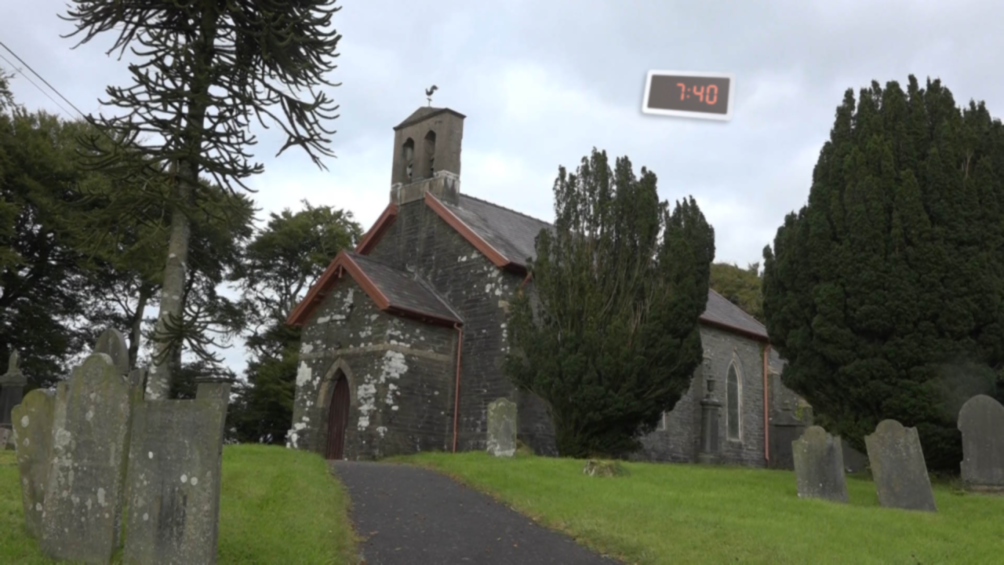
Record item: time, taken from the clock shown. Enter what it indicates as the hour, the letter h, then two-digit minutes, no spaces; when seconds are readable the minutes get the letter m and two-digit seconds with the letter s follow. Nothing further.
7h40
